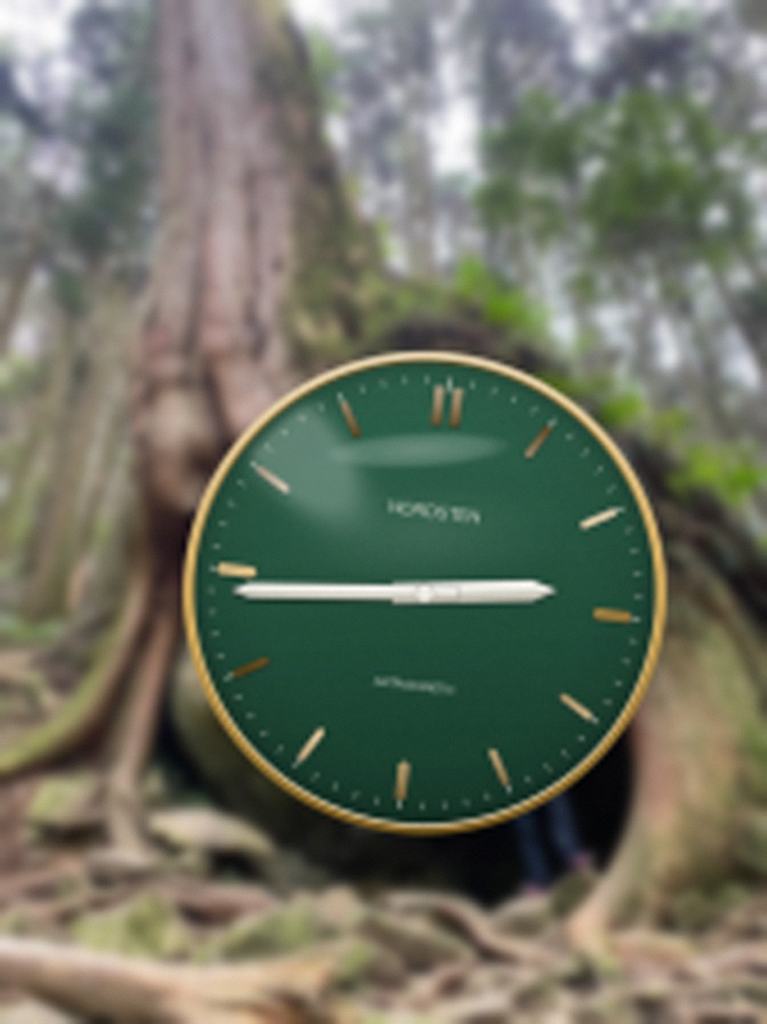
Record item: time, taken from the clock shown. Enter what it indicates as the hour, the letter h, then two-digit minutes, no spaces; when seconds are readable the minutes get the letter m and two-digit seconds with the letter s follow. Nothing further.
2h44
